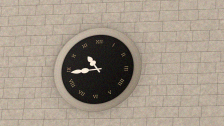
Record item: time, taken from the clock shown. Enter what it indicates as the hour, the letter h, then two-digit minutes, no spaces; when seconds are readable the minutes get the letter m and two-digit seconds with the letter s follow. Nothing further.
10h44
